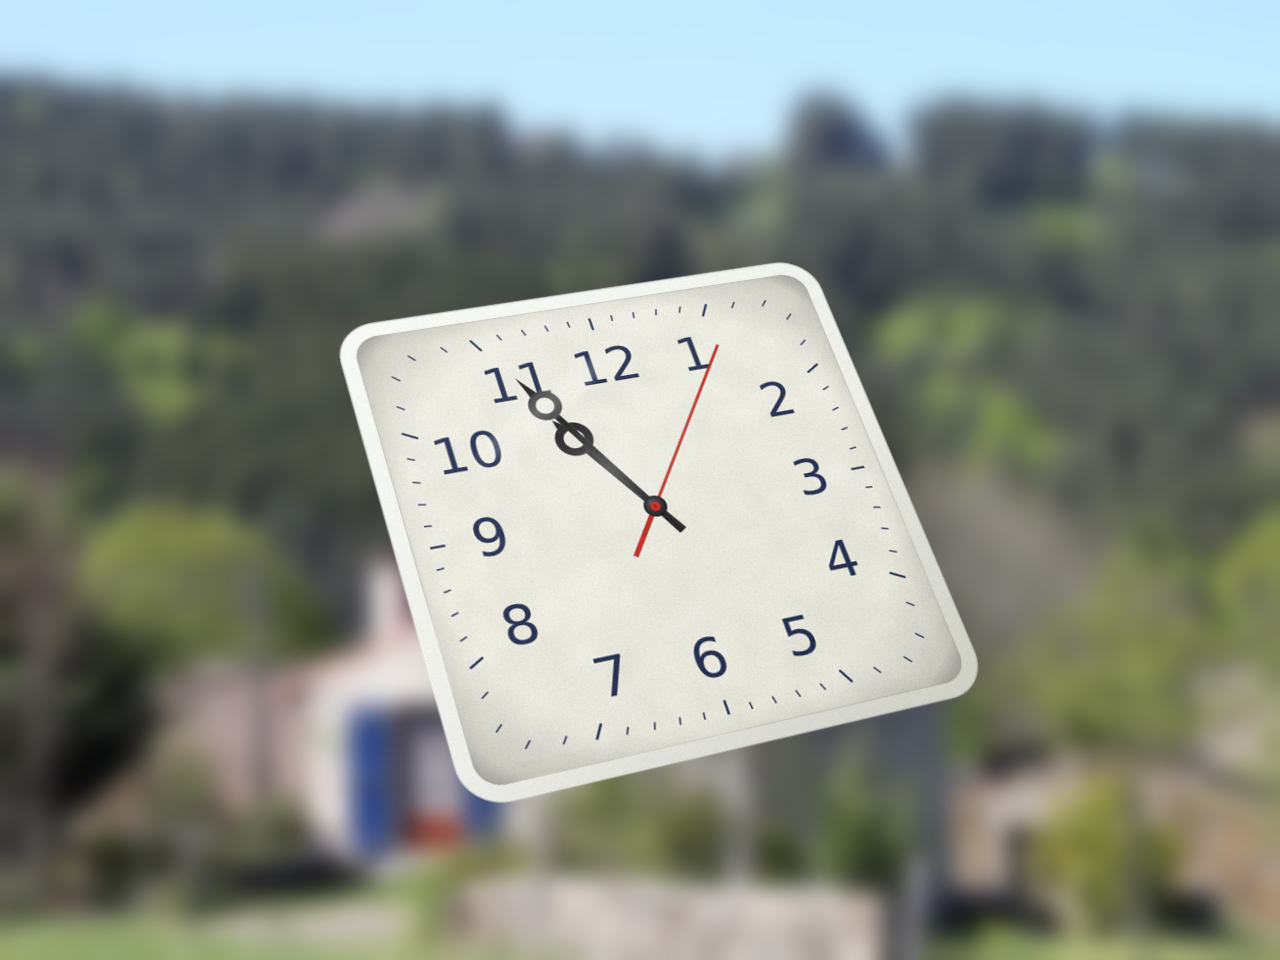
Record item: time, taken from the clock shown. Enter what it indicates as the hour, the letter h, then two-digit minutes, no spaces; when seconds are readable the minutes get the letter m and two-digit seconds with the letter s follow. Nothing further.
10h55m06s
